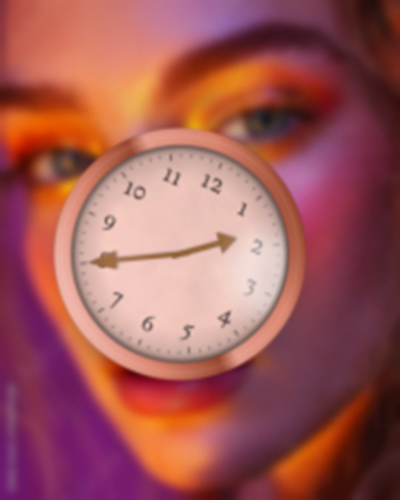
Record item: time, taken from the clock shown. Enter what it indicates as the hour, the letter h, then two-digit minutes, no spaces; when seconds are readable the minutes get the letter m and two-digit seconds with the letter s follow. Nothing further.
1h40
